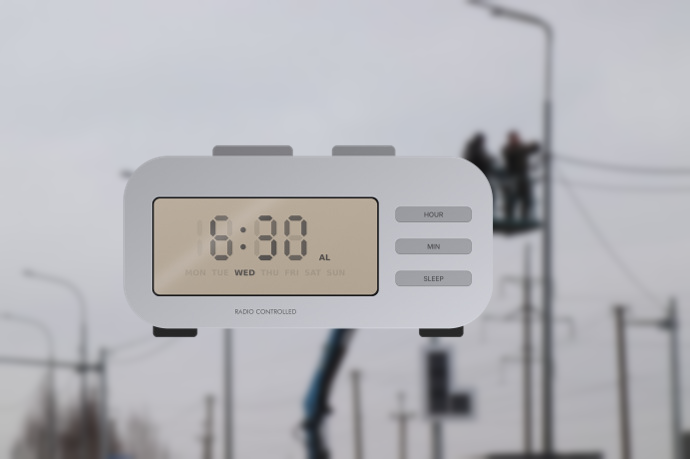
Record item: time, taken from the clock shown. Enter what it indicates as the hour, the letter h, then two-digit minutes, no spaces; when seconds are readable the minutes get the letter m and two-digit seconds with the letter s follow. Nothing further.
6h30
